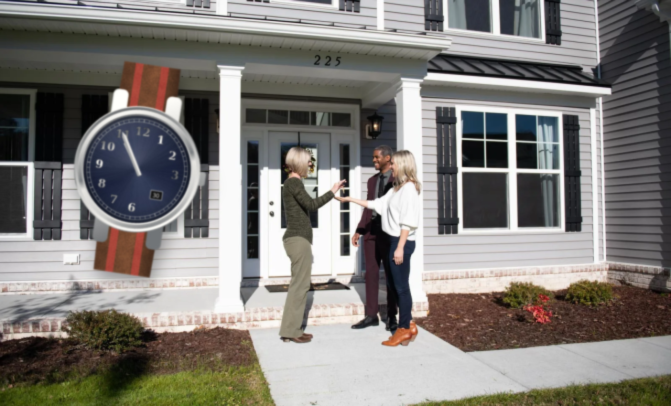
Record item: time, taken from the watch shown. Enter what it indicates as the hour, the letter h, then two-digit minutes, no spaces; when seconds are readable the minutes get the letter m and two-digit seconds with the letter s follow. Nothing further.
10h55
